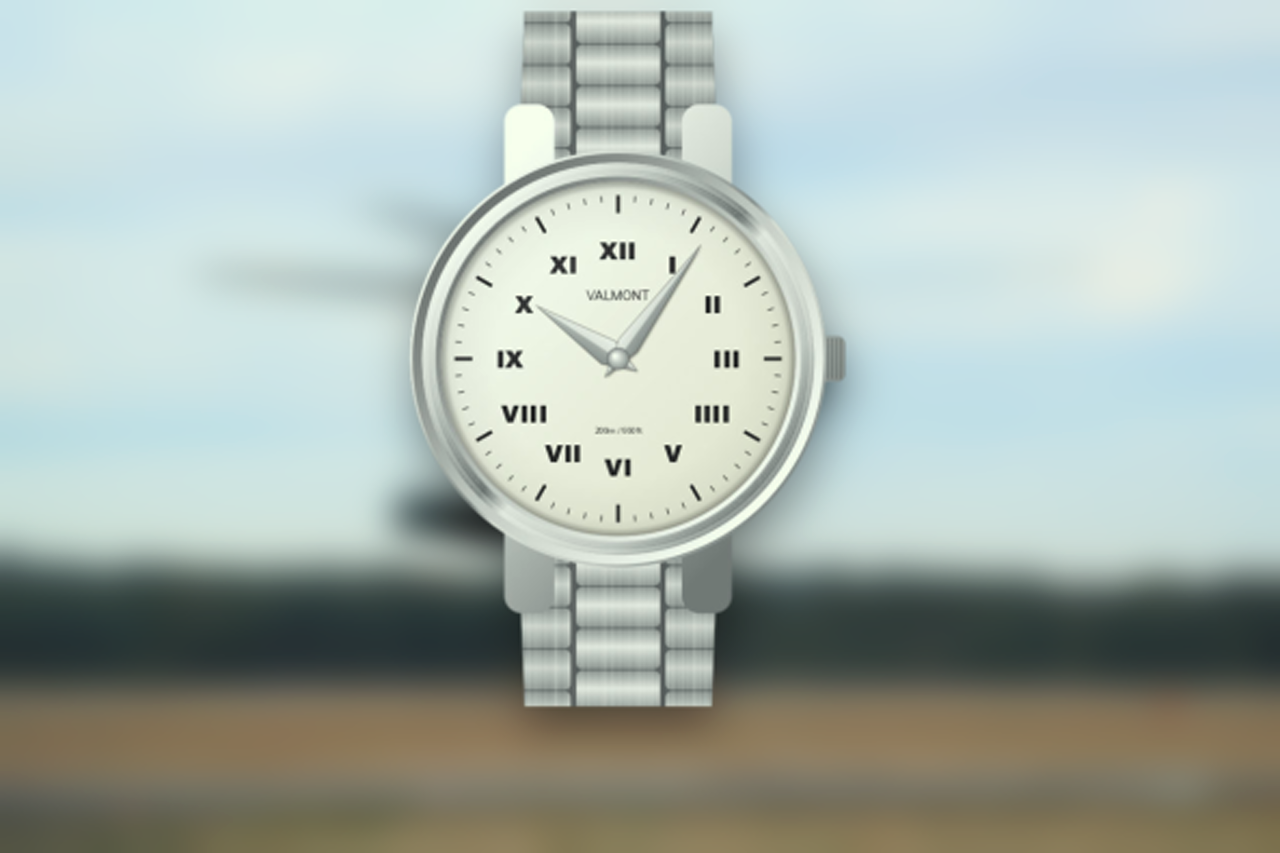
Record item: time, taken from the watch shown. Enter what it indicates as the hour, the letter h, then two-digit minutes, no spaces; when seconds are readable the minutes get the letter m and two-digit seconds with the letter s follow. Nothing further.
10h06
